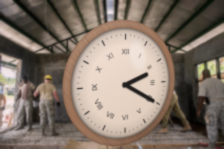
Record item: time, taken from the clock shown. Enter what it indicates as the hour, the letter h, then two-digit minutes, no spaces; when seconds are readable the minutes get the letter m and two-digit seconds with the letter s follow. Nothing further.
2h20
